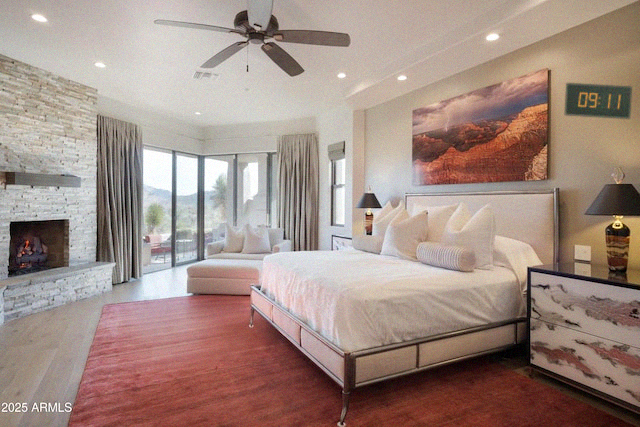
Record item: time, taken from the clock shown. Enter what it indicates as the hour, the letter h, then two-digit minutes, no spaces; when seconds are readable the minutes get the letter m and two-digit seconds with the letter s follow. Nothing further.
9h11
